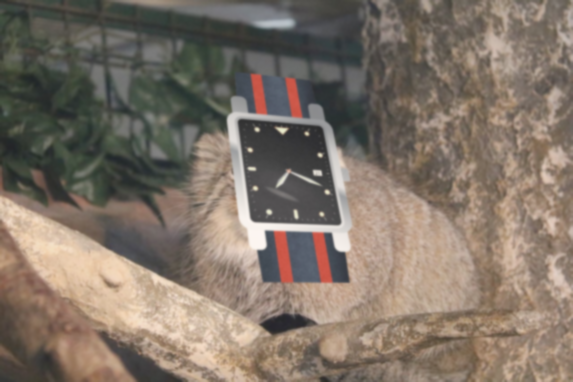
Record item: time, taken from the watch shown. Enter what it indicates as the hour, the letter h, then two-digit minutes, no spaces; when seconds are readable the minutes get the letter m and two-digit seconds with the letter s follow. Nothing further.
7h19
